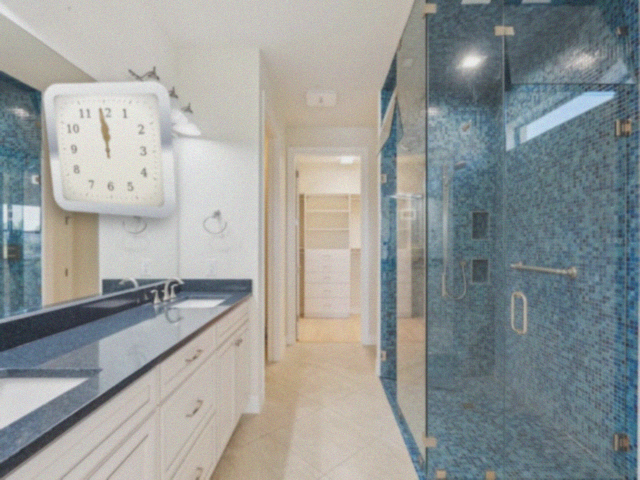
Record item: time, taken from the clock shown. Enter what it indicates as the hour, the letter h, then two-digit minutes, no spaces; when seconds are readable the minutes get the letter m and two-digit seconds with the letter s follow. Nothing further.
11h59
